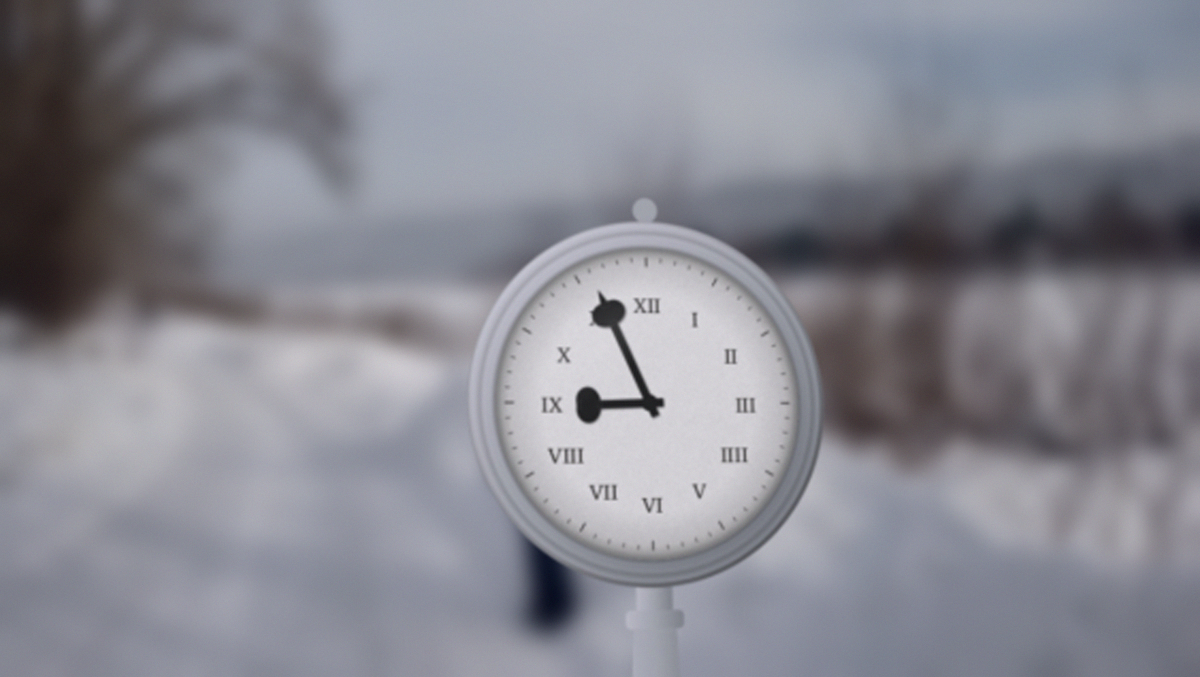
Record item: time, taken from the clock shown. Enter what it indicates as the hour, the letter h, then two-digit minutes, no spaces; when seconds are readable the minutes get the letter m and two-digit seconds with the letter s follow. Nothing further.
8h56
